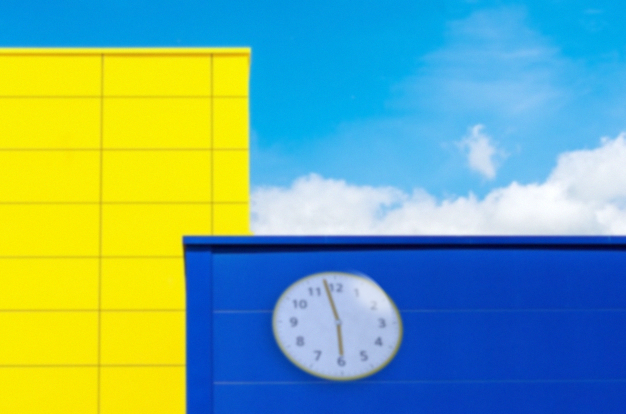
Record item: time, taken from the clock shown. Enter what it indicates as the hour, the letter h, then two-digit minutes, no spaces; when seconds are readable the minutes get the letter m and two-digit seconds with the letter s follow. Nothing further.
5h58
